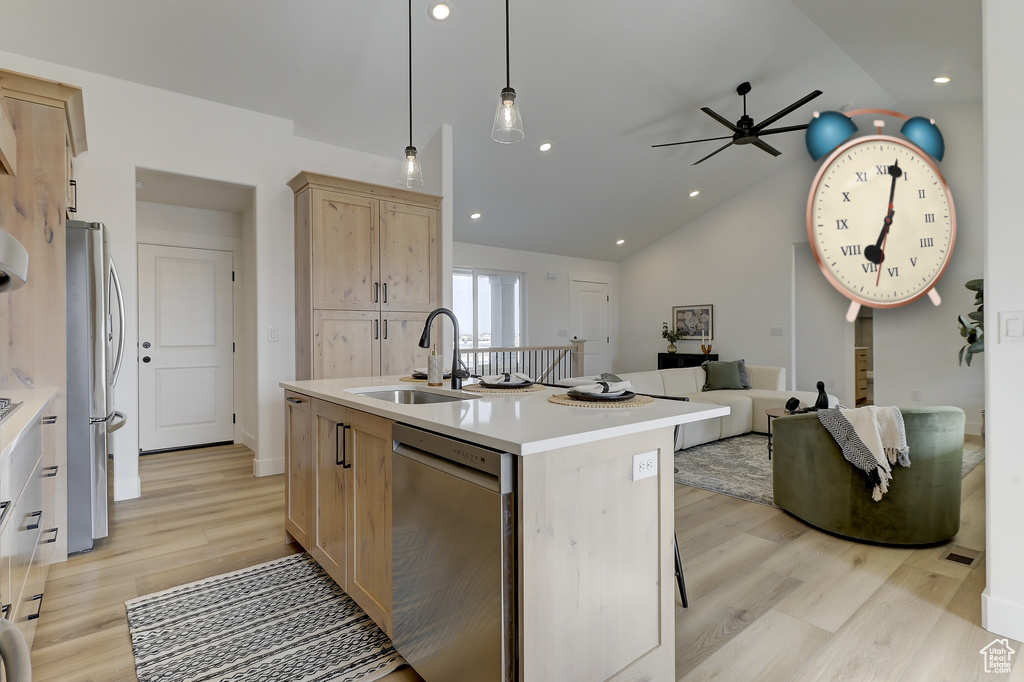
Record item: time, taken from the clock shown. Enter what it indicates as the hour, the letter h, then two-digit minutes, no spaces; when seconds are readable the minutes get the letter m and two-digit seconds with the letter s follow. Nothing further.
7h02m33s
